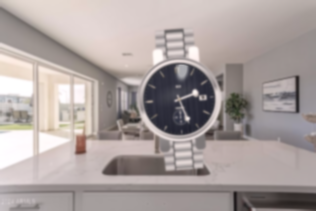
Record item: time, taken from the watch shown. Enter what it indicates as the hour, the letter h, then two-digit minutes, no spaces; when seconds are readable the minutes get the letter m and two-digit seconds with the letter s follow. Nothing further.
2h27
